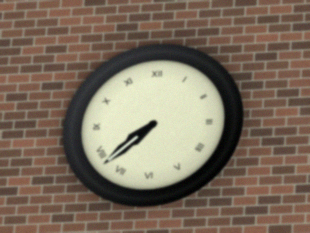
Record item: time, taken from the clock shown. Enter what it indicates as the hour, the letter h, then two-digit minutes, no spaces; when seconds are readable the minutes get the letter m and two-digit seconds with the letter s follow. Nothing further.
7h38
